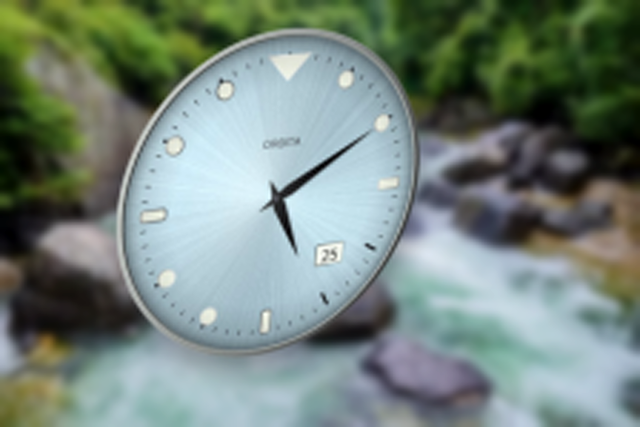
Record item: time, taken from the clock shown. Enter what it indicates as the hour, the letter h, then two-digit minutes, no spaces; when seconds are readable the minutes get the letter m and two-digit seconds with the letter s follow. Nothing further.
5h10
